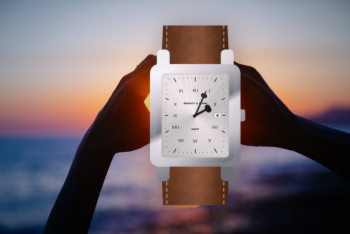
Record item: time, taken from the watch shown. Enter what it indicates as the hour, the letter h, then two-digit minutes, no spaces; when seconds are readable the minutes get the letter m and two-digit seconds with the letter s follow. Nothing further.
2h04
